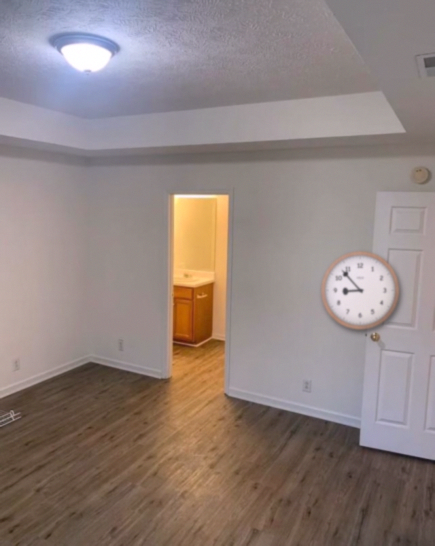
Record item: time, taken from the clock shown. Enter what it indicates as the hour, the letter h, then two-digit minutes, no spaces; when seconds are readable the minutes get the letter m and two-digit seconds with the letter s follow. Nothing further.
8h53
